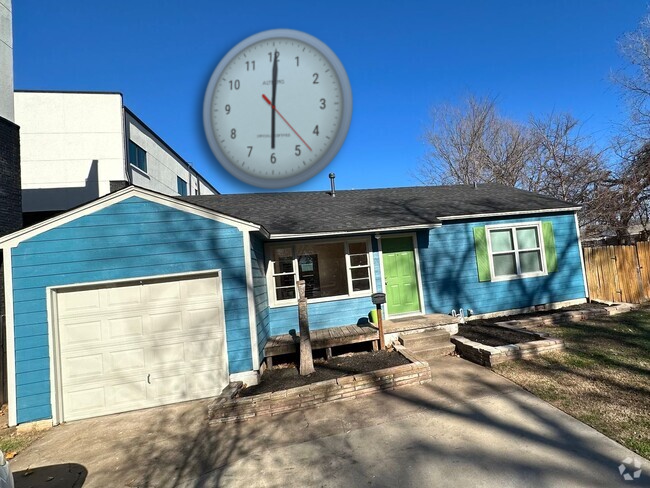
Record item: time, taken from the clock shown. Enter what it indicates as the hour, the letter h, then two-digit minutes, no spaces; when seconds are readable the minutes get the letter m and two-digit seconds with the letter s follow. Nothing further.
6h00m23s
